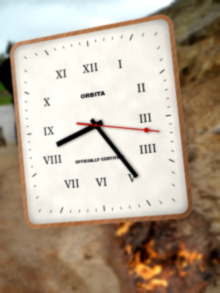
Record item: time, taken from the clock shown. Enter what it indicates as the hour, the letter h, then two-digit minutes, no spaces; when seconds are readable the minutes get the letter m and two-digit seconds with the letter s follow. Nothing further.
8h24m17s
